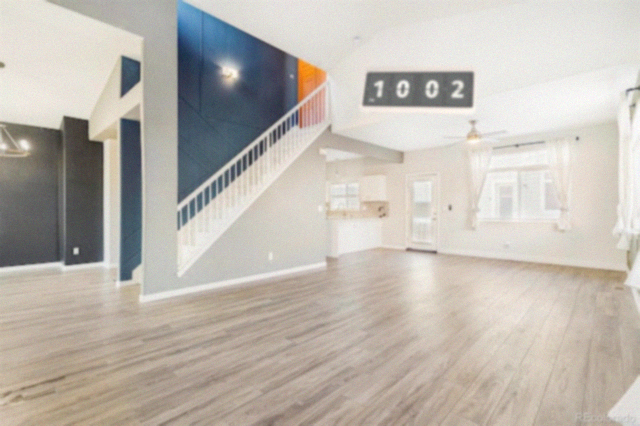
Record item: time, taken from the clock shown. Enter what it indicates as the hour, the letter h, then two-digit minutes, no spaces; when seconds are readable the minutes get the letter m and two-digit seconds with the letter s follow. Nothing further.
10h02
